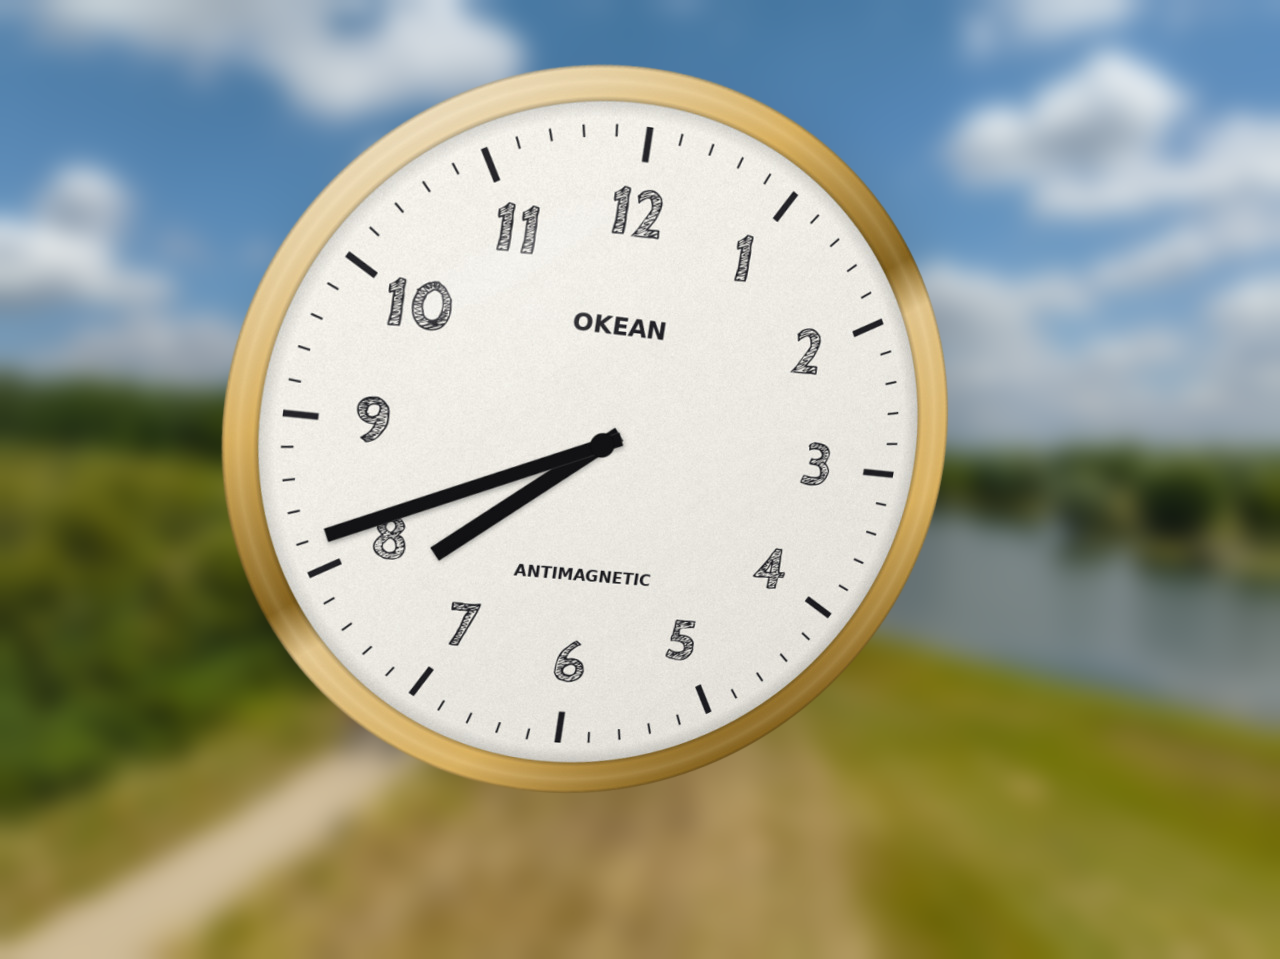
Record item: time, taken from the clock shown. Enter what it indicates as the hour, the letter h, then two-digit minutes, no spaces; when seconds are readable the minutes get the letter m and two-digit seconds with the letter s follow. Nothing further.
7h41
